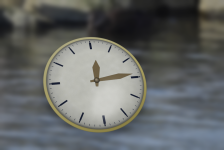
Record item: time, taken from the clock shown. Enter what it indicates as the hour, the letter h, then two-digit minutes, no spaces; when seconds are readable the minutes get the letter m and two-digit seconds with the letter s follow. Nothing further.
12h14
